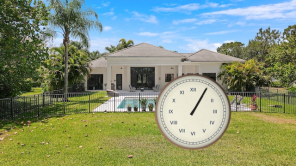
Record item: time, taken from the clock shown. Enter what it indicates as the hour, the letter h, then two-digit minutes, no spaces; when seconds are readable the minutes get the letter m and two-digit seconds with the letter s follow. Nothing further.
1h05
